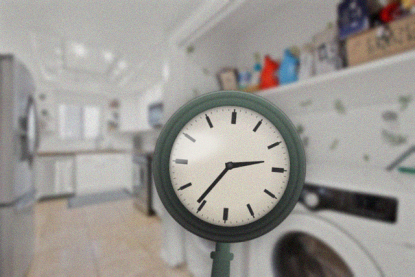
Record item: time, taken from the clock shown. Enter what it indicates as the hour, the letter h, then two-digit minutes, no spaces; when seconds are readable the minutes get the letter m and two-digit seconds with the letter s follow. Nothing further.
2h36
